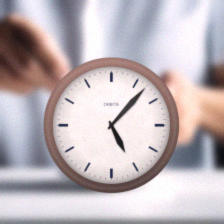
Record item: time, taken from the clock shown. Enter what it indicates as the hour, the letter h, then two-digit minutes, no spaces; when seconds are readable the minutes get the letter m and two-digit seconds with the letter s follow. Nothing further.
5h07
